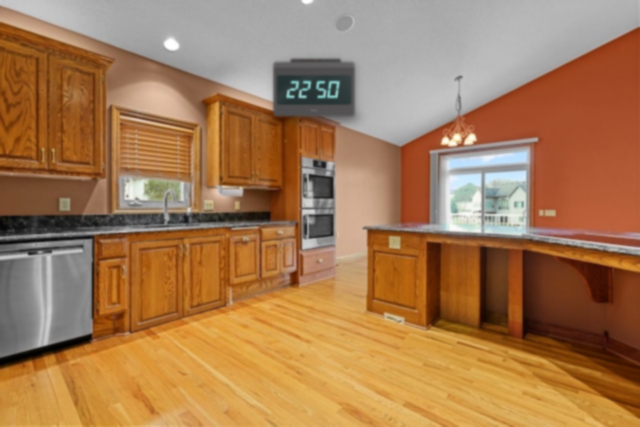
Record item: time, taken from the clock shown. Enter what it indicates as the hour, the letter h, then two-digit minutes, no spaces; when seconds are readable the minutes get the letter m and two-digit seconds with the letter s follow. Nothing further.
22h50
